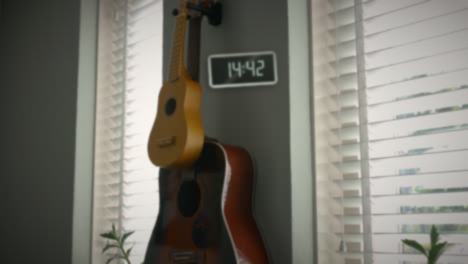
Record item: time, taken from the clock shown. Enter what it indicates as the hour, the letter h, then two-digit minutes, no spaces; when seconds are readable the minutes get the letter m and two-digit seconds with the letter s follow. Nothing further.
14h42
